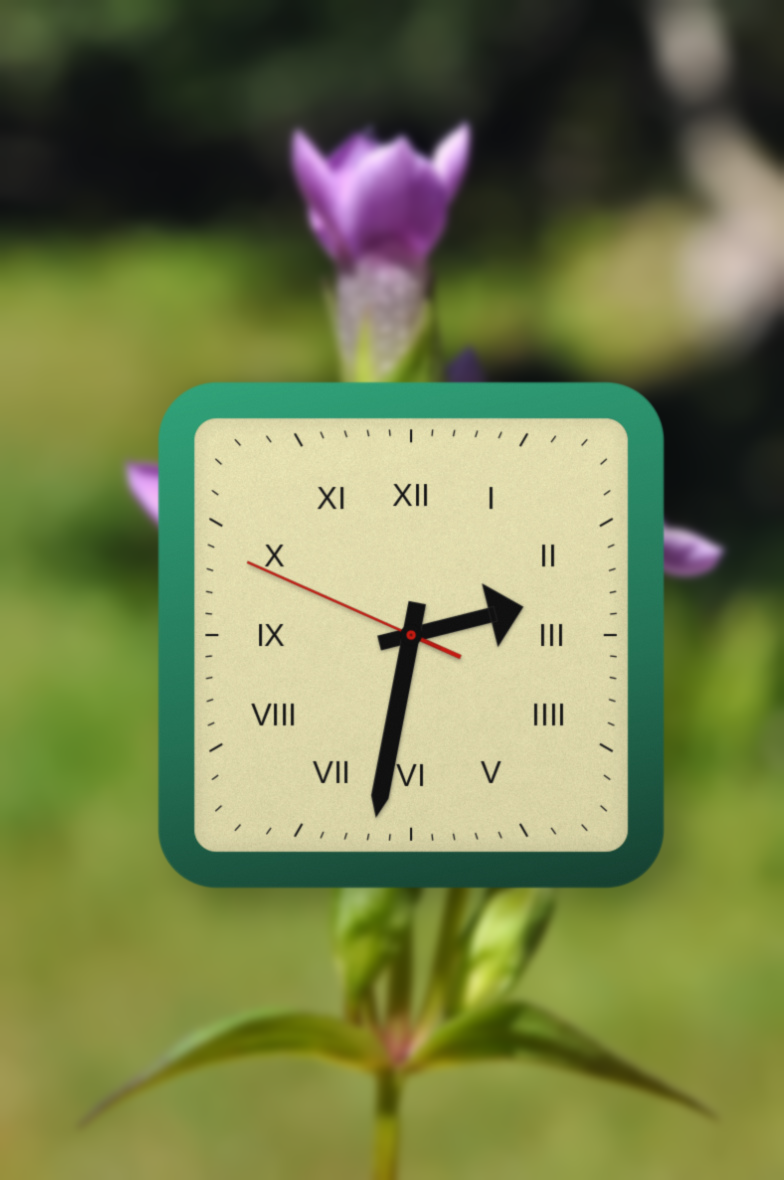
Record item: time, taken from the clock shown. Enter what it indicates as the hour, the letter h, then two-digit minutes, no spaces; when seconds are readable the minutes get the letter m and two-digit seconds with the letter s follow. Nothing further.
2h31m49s
